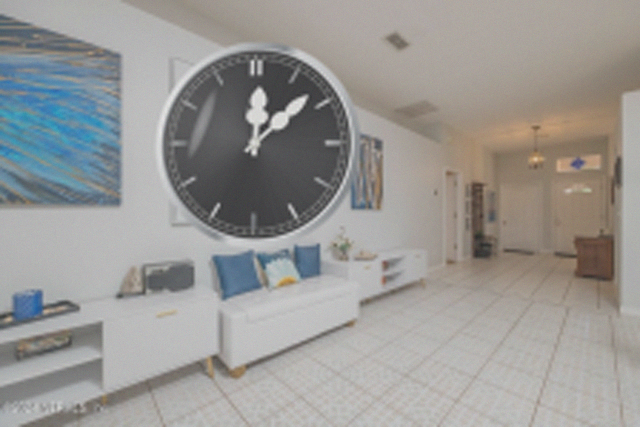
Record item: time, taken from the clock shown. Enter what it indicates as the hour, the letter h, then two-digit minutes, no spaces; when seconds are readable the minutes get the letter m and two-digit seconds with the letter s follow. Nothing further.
12h08
